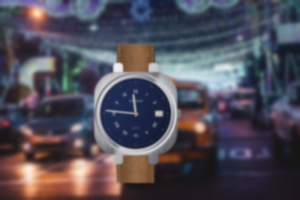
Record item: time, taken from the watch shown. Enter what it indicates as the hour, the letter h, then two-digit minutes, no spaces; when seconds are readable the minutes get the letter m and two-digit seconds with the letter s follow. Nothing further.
11h46
